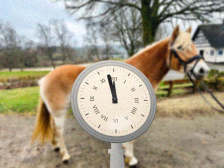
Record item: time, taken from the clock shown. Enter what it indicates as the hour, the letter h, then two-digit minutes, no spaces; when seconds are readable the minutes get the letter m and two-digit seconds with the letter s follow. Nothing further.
11h58
